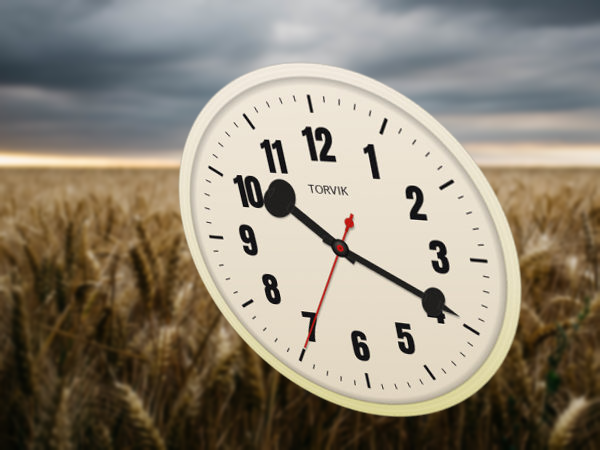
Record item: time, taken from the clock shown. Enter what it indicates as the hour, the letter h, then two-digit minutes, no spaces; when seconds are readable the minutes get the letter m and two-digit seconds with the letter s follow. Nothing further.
10h19m35s
